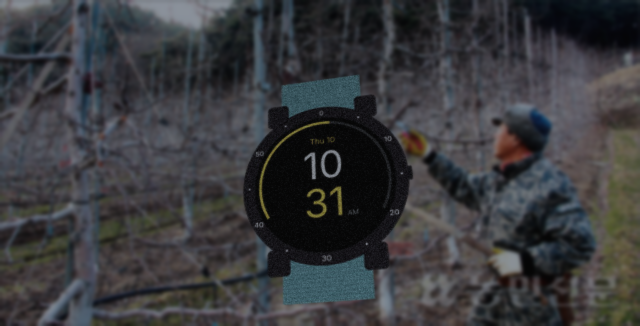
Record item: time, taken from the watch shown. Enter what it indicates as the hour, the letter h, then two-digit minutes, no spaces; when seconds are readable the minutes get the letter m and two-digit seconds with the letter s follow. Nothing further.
10h31
